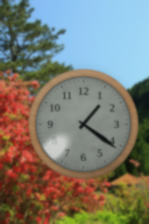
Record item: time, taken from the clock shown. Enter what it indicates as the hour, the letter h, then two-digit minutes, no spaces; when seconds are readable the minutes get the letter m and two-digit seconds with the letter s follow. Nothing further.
1h21
